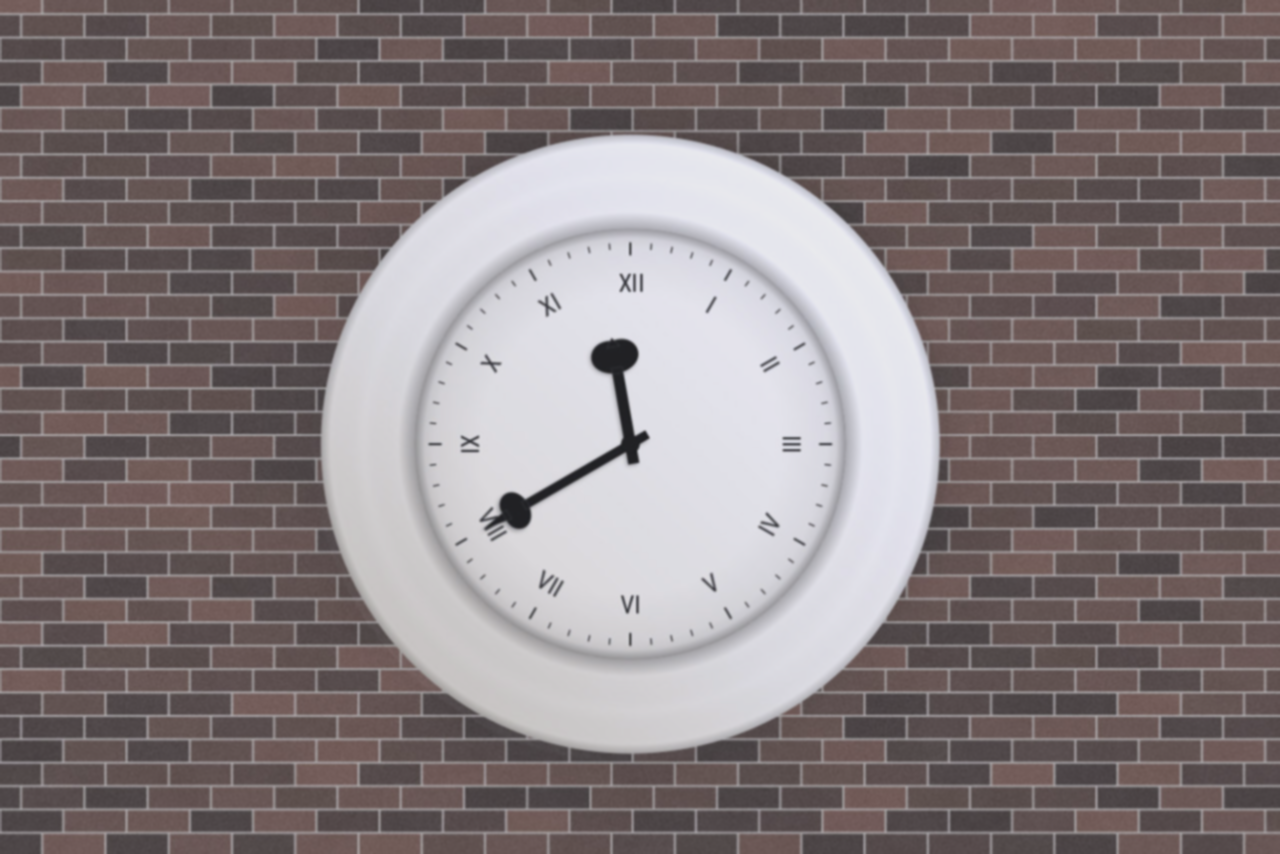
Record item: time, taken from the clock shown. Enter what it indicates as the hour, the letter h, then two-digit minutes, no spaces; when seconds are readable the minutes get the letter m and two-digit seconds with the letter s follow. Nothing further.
11h40
